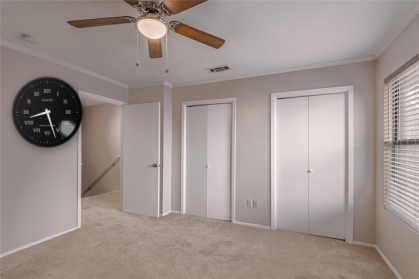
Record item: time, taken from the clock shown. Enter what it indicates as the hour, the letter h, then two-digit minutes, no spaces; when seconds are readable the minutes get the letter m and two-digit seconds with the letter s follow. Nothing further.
8h27
